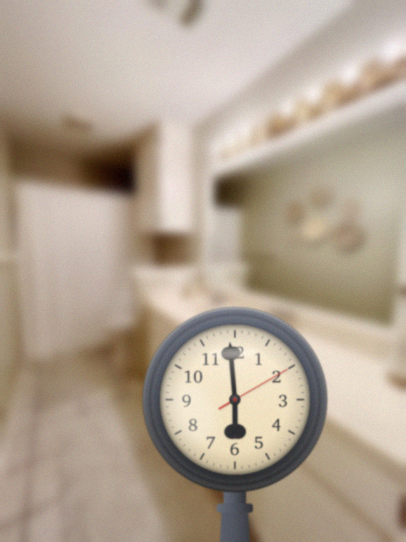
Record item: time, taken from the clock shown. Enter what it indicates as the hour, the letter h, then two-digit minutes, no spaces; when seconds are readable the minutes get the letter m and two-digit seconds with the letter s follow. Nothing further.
5h59m10s
